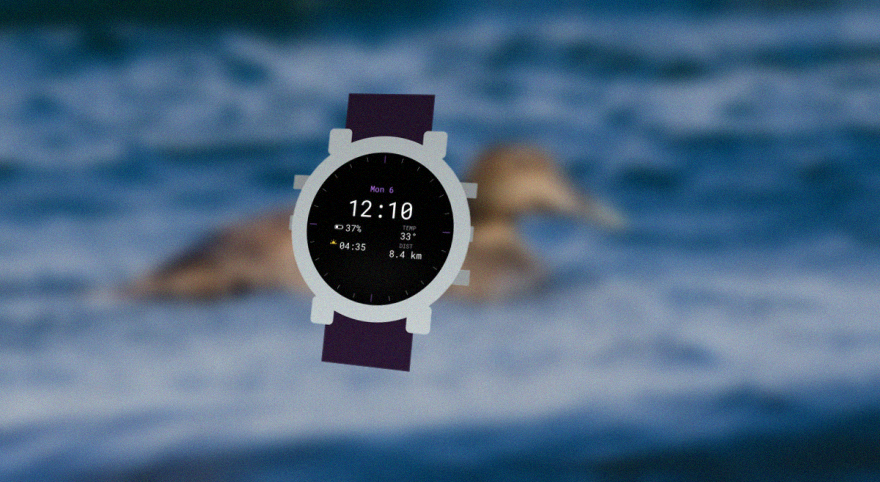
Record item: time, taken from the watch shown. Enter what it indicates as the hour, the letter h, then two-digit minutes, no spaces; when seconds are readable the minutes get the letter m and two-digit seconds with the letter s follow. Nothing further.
12h10
